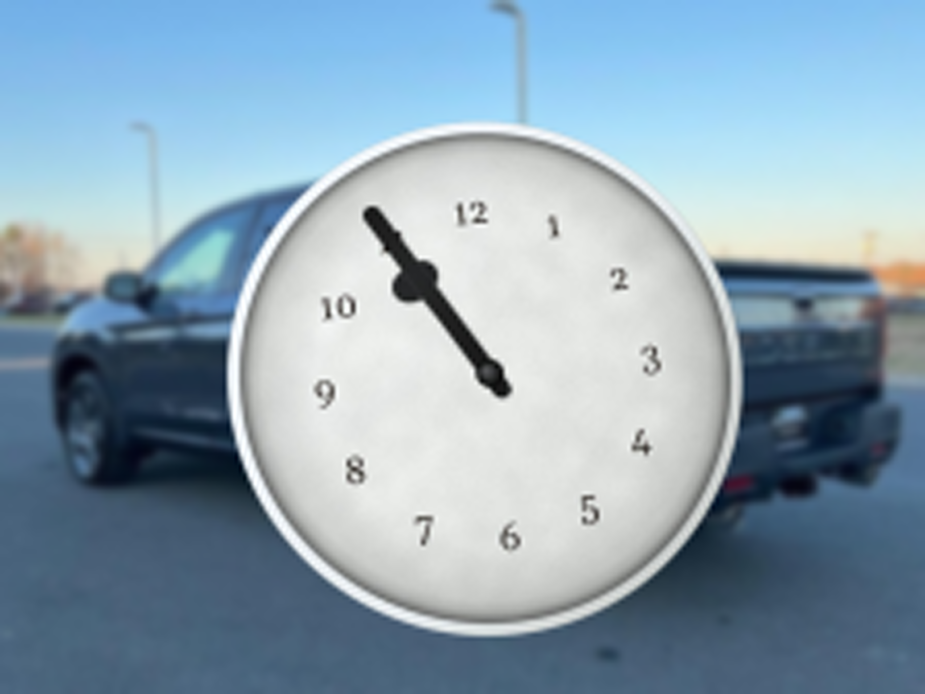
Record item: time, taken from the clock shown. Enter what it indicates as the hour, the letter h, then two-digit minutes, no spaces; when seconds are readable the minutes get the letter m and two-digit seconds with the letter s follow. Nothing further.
10h55
